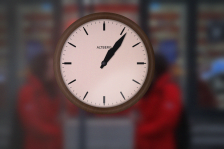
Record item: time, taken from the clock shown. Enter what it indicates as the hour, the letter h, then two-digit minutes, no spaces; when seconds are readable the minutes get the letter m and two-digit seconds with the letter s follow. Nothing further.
1h06
